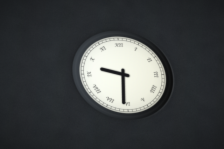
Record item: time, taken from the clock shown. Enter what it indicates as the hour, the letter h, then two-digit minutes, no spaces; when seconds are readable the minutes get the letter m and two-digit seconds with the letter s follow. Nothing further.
9h31
